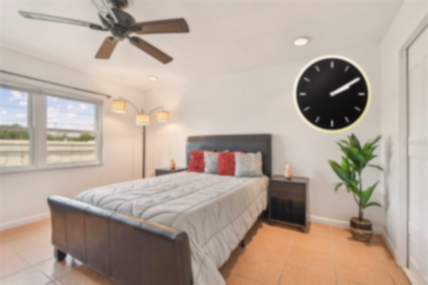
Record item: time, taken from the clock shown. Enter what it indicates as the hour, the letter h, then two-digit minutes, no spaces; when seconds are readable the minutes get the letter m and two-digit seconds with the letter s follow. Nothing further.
2h10
